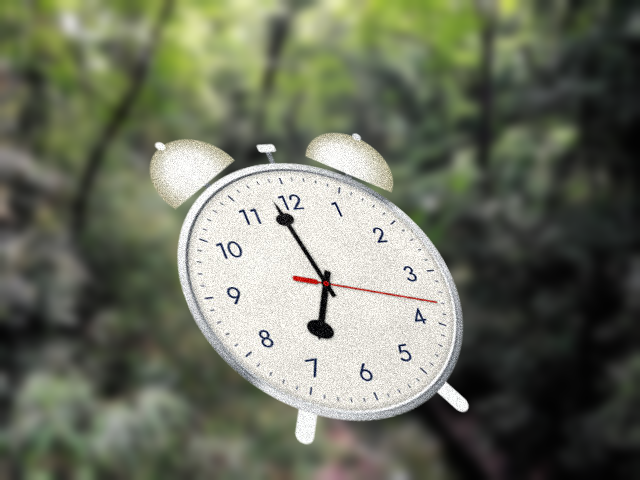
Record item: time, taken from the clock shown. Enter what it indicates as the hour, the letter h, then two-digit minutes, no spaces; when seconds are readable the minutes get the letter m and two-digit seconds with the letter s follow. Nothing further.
6h58m18s
